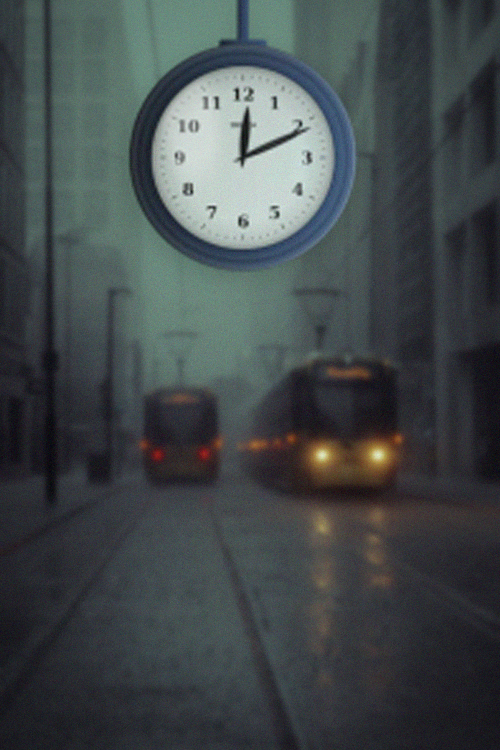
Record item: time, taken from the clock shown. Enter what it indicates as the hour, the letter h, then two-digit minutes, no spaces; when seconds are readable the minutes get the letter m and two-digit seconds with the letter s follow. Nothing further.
12h11
